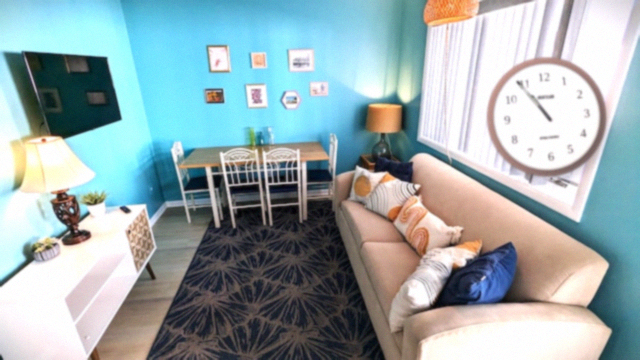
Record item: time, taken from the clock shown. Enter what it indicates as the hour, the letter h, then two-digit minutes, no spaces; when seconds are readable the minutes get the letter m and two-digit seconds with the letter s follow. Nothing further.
10h54
